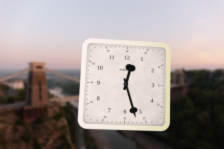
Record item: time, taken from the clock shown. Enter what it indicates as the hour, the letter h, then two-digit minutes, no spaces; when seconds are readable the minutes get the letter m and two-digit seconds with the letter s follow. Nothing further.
12h27
